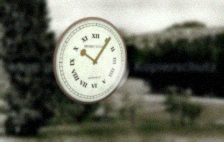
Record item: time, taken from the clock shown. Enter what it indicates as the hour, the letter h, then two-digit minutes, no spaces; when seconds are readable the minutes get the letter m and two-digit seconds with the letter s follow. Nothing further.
10h06
